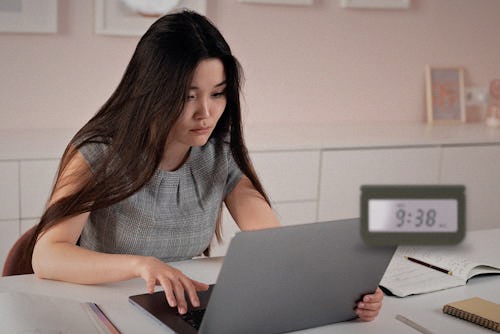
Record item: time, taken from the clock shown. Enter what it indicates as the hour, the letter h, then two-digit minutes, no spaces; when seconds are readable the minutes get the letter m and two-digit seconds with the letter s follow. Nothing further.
9h38
